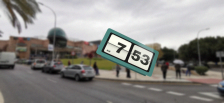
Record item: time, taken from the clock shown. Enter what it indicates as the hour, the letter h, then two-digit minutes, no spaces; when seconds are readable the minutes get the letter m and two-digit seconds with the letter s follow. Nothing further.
7h53
